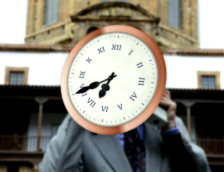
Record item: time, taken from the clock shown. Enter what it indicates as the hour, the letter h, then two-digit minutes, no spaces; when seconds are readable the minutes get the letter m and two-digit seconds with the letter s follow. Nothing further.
6h40
